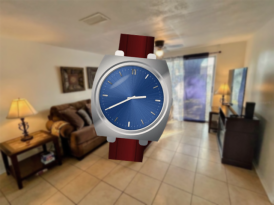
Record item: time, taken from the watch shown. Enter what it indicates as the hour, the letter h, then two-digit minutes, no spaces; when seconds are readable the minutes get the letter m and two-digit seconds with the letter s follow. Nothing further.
2h40
